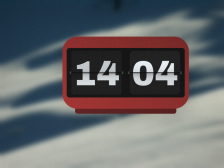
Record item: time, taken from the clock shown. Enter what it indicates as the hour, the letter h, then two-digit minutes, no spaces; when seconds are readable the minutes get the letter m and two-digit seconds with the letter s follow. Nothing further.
14h04
